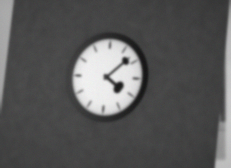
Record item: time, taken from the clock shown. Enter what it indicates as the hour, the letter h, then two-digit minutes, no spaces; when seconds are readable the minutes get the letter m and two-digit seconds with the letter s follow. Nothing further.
4h08
